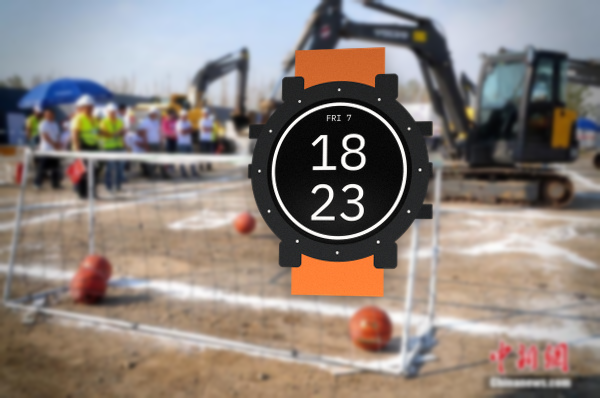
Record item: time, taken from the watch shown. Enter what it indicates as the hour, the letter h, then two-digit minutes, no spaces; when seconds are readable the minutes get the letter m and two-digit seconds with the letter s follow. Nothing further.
18h23
